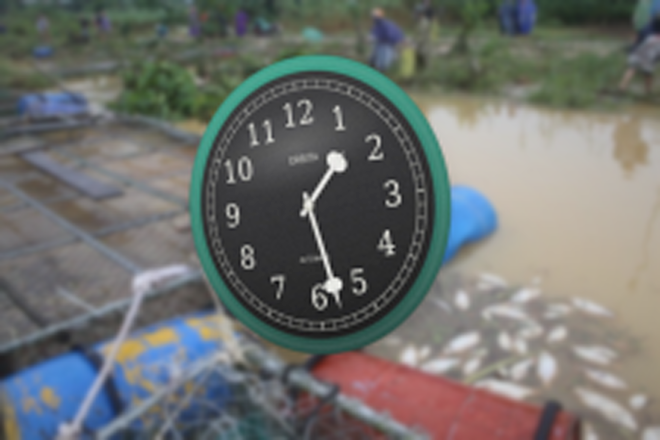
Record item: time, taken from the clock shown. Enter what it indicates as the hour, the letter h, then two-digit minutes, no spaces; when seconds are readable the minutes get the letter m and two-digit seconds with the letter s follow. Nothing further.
1h28
